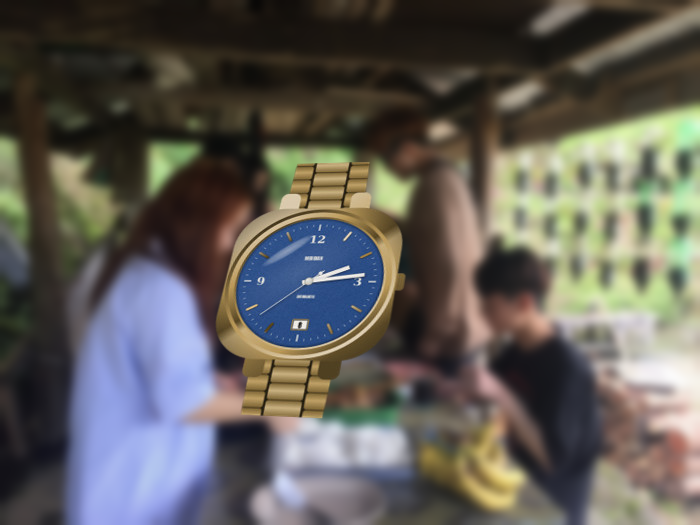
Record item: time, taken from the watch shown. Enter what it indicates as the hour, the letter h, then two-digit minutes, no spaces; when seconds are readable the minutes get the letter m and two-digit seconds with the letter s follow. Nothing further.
2h13m38s
